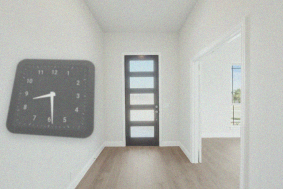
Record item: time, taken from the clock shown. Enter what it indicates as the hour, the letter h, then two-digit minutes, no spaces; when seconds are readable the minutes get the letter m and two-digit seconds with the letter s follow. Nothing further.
8h29
